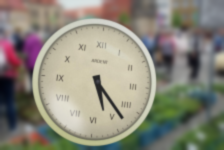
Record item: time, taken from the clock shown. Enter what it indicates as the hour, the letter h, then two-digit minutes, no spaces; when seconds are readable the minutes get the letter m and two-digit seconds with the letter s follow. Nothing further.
5h23
